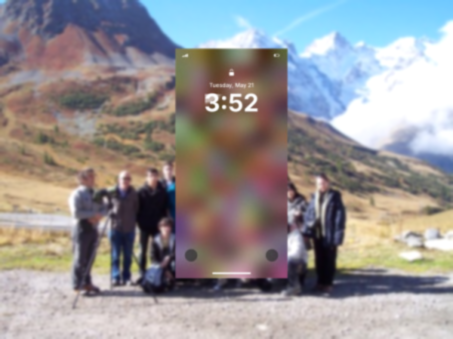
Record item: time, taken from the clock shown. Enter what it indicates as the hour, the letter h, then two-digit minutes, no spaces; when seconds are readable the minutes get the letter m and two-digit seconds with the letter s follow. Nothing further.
3h52
